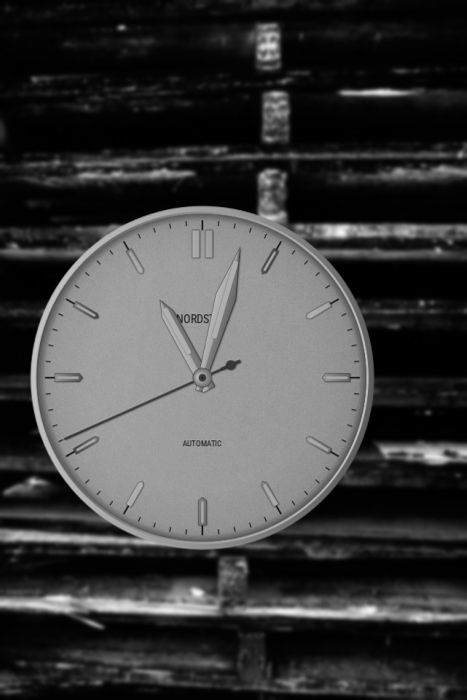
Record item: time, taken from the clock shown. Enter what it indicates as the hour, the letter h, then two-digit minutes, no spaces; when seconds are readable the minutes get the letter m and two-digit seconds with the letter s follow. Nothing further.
11h02m41s
